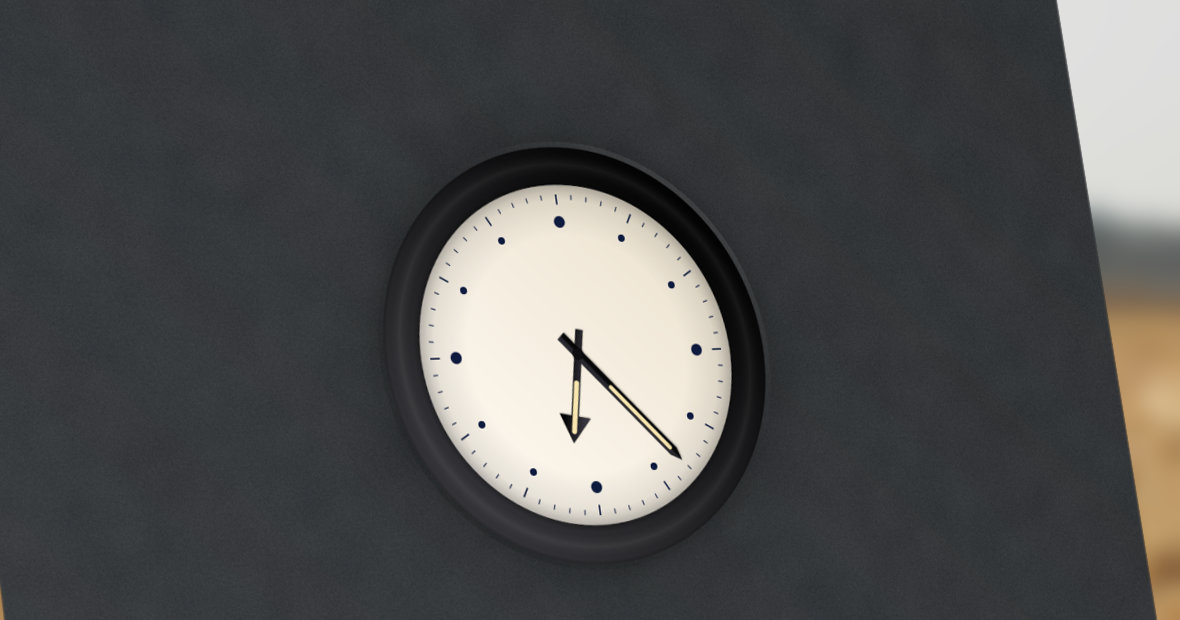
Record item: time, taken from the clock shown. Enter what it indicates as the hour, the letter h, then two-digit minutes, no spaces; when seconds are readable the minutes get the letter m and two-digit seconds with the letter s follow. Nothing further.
6h23
